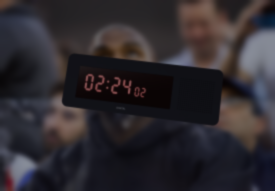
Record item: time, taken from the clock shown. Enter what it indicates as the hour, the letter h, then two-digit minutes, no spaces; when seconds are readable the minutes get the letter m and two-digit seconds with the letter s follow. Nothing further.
2h24m02s
